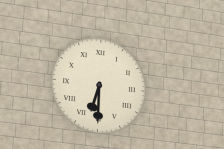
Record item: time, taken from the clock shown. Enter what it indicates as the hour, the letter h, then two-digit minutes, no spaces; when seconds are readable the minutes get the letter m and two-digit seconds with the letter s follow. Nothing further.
6h30
